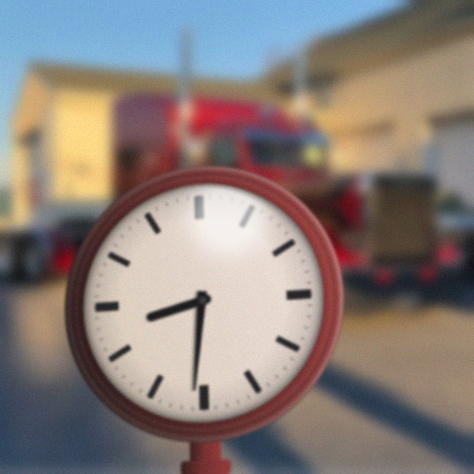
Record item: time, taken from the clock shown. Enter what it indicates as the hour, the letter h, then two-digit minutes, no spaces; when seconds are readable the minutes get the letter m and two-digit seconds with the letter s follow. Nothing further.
8h31
